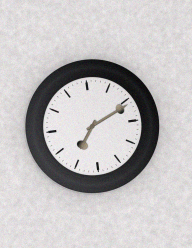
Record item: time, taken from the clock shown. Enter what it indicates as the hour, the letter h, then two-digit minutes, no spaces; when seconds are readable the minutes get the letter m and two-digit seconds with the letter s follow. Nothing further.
7h11
